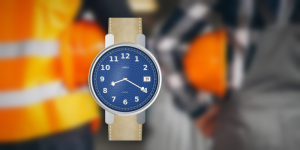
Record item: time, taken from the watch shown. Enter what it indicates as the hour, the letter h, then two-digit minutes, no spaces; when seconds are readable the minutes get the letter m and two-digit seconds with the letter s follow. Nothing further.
8h20
